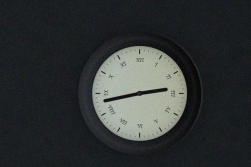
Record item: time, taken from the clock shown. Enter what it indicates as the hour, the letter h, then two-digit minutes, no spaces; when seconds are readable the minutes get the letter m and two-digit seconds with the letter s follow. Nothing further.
2h43
